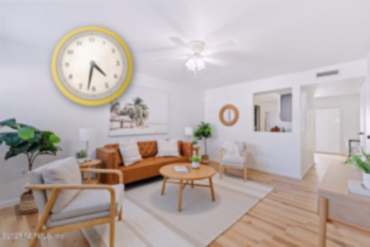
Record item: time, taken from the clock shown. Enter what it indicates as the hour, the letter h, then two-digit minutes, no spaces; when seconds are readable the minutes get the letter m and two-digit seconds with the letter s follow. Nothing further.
4h32
